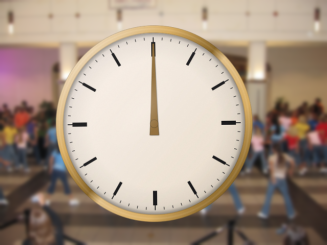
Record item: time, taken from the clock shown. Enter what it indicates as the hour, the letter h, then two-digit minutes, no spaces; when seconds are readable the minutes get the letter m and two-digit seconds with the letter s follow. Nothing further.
12h00
